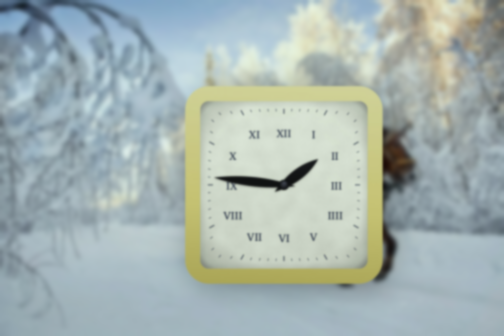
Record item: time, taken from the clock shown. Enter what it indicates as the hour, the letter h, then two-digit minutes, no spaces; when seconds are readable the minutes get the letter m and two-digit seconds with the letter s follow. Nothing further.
1h46
